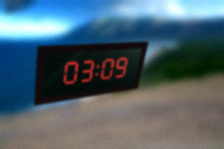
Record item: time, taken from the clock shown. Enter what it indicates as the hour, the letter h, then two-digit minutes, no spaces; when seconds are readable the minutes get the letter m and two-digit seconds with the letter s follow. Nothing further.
3h09
